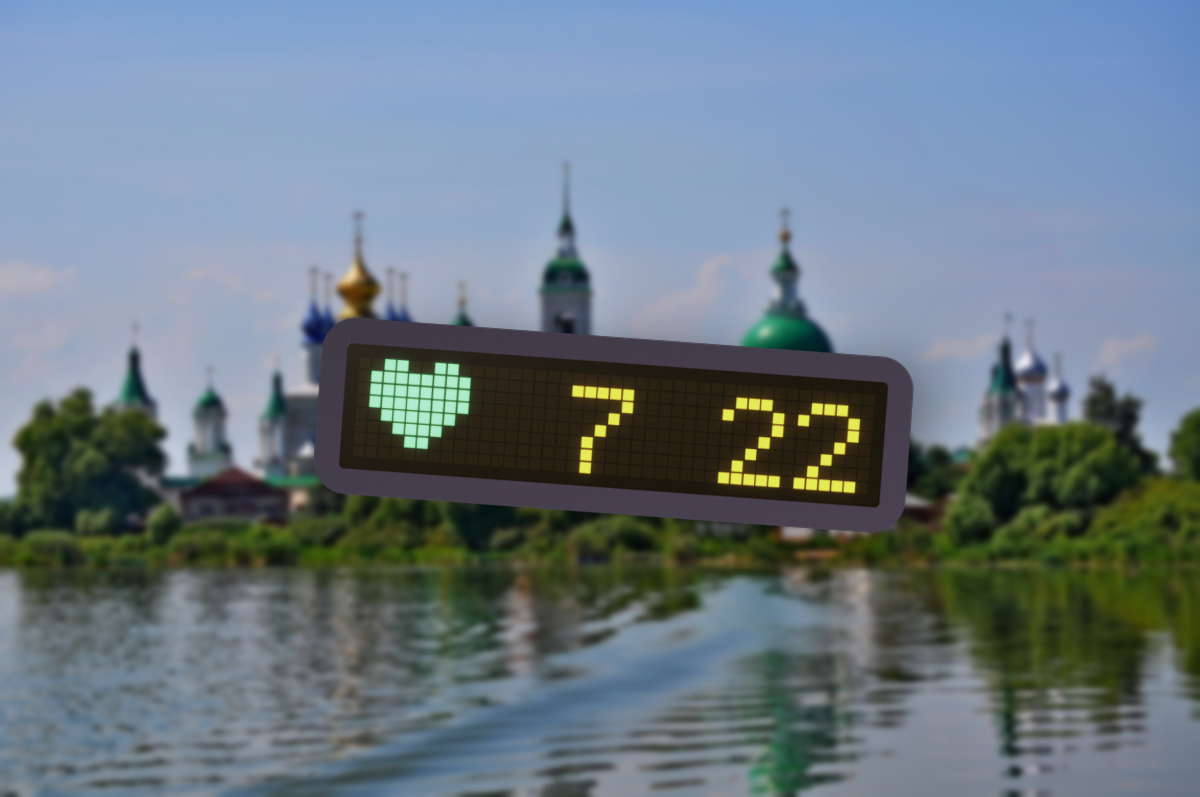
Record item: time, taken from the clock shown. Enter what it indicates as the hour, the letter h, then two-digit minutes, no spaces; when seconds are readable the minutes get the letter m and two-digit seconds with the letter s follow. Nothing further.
7h22
